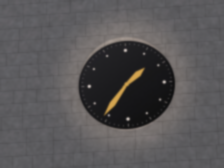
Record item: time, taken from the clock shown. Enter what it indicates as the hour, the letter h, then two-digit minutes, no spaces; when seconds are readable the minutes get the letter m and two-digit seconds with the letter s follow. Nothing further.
1h36
